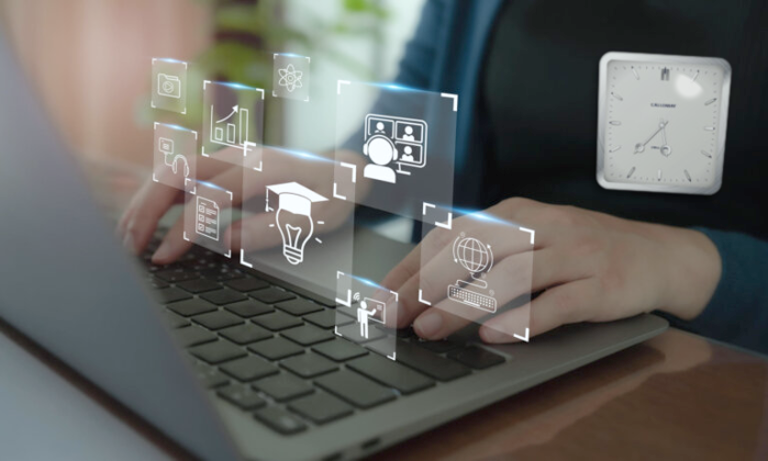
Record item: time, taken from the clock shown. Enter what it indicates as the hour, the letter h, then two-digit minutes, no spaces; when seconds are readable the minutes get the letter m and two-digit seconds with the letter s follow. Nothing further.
5h37
